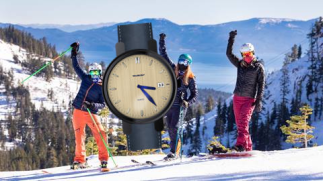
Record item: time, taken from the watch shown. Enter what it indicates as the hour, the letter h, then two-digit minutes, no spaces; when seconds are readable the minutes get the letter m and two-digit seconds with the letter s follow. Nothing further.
3h24
